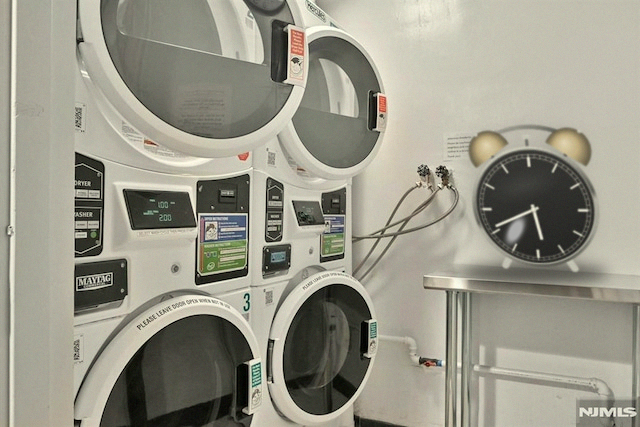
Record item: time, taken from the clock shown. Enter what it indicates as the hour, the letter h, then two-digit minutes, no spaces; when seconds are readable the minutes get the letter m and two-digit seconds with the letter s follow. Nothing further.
5h41
